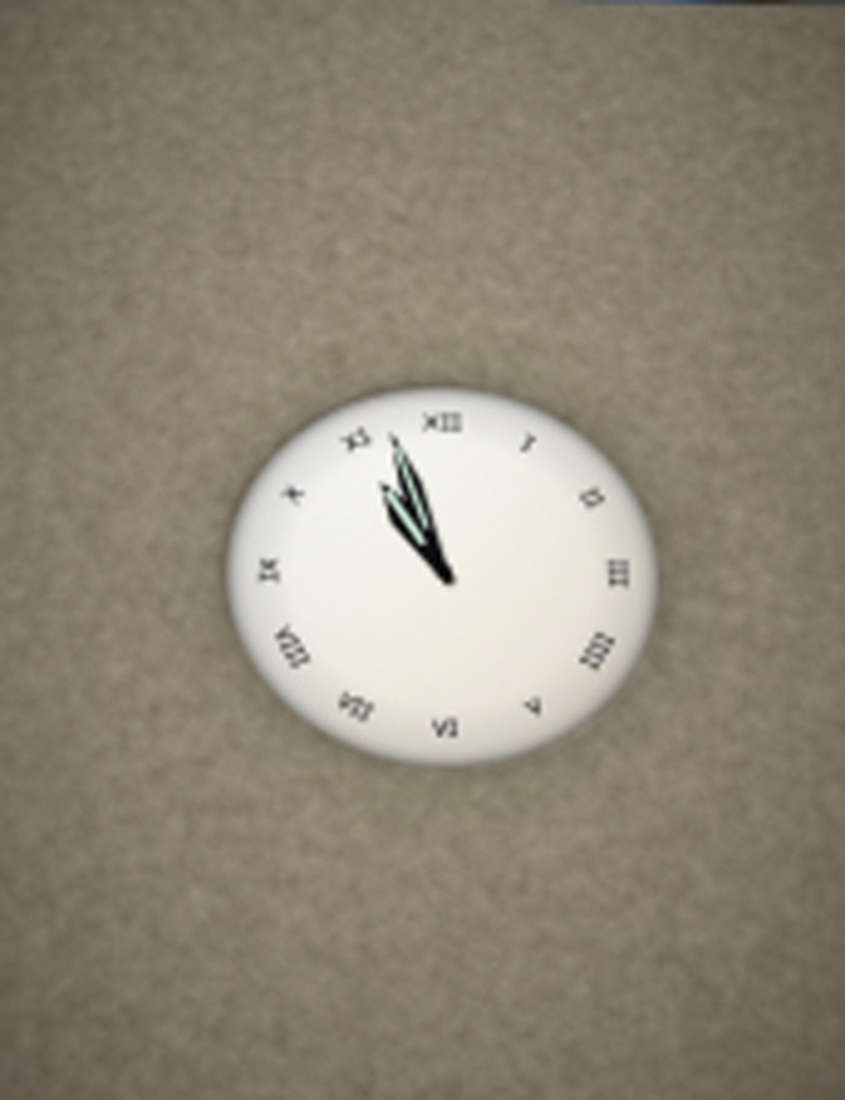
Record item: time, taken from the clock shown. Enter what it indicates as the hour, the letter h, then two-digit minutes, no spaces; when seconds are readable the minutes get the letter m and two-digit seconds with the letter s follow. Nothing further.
10h57
